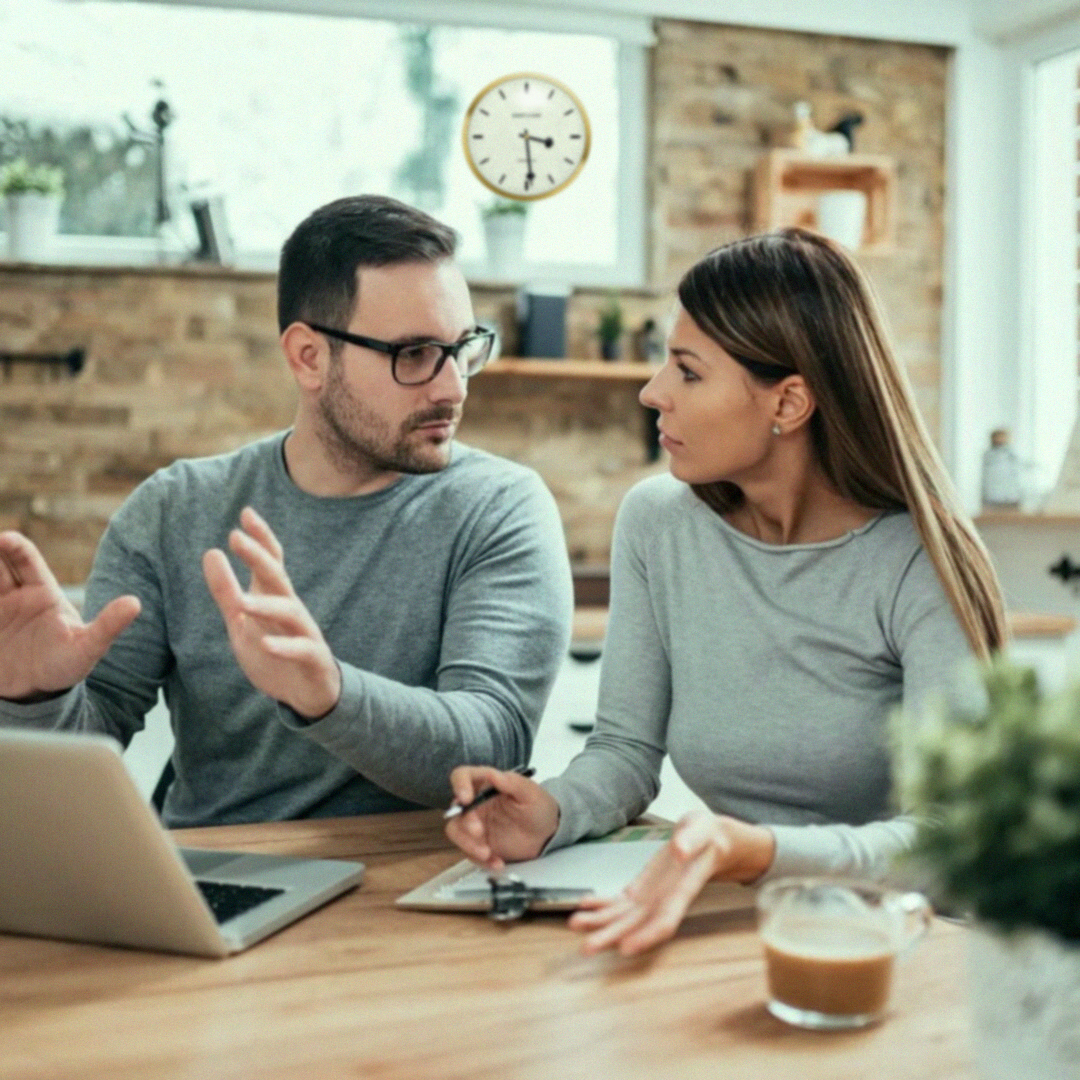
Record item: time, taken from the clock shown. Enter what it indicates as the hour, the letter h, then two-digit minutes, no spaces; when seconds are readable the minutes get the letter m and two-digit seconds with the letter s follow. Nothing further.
3h29
